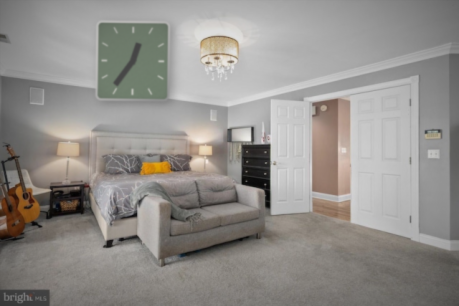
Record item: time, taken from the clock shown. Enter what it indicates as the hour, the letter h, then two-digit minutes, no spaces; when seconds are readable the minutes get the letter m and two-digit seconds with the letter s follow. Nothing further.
12h36
